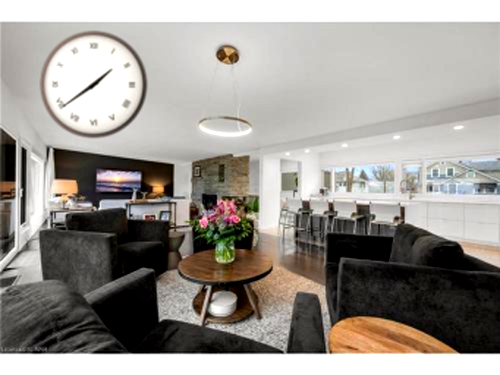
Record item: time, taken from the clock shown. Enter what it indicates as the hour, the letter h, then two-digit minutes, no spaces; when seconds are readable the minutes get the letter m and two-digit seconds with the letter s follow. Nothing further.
1h39
